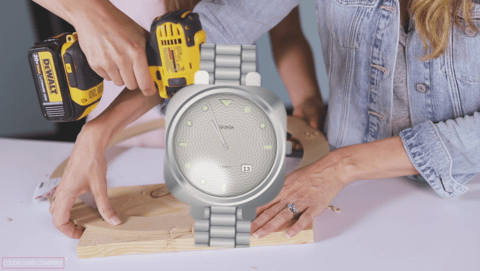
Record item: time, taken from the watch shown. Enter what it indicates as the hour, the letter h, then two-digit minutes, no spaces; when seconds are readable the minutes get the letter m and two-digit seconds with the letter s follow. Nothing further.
10h56
